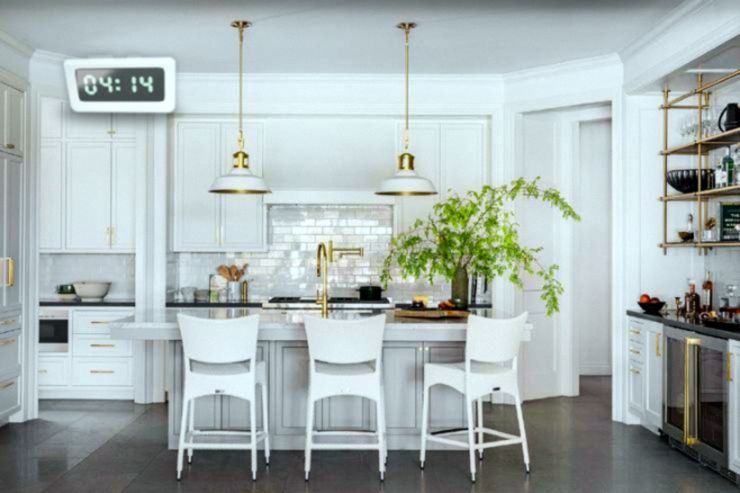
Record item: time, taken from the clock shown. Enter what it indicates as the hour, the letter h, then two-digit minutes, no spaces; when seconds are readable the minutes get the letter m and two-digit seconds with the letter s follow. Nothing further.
4h14
